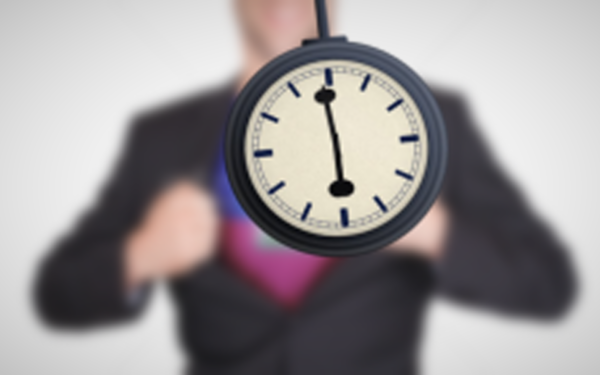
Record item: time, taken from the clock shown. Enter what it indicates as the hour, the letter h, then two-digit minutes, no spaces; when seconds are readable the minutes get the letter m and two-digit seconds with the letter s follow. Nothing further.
5h59
